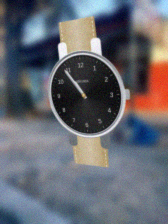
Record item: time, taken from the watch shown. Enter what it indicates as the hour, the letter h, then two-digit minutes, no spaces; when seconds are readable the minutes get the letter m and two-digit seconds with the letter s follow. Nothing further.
10h54
